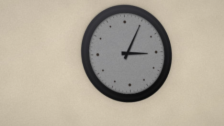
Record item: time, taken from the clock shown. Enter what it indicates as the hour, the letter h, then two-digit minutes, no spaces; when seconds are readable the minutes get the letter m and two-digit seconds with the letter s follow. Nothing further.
3h05
